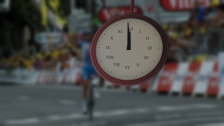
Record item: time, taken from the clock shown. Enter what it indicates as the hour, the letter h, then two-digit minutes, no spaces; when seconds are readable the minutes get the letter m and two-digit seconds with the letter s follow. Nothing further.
11h59
